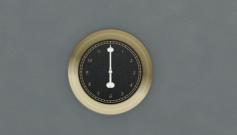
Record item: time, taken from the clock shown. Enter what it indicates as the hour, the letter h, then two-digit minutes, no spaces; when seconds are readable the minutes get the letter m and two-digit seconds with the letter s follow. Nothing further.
6h00
